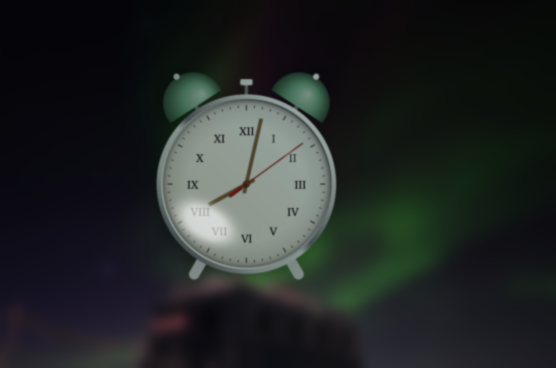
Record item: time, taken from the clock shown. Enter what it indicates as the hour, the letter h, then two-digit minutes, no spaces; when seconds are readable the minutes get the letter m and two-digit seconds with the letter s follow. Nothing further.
8h02m09s
